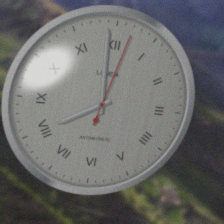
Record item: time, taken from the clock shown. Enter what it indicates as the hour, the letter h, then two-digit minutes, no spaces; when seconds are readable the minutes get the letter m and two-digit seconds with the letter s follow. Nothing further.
7h59m02s
